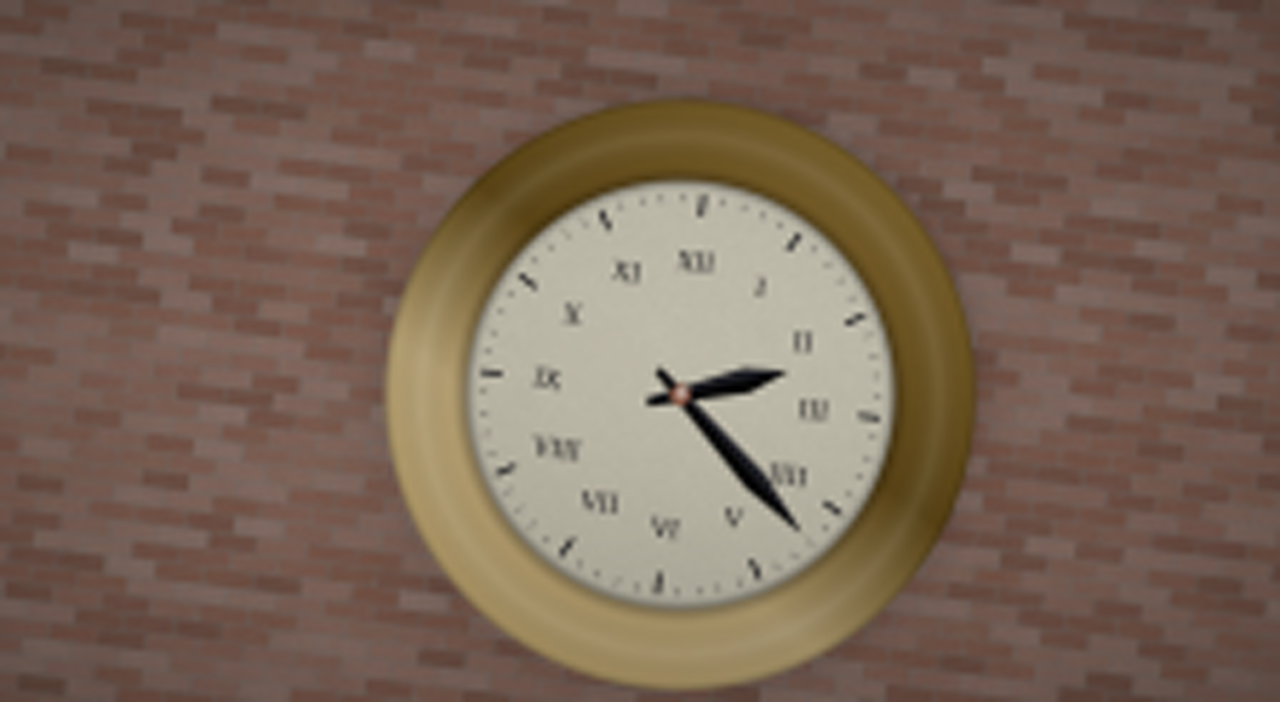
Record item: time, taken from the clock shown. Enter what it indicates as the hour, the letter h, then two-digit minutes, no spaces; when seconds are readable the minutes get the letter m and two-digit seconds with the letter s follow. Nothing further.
2h22
